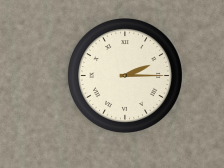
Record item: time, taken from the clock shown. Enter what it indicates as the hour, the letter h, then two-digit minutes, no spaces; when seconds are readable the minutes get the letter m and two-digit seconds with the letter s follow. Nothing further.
2h15
